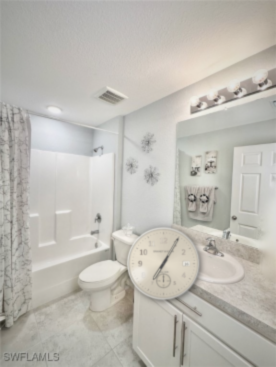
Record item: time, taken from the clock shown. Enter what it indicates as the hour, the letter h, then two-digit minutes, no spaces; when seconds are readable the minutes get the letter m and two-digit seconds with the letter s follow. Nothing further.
7h05
